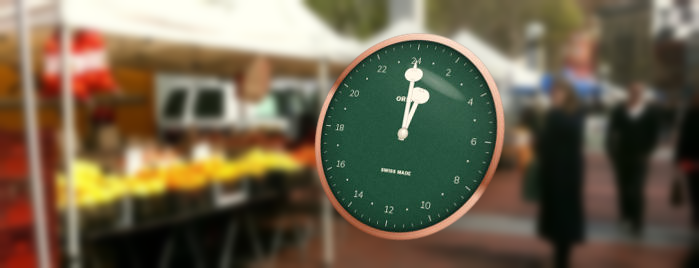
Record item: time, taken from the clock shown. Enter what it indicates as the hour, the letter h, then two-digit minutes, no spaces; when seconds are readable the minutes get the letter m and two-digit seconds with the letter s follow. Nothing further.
1h00
